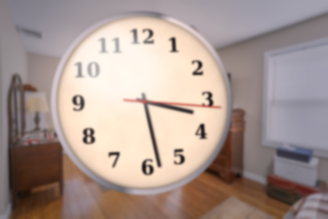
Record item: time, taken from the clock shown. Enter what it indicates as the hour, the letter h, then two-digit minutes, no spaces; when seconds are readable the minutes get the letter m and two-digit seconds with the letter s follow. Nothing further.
3h28m16s
